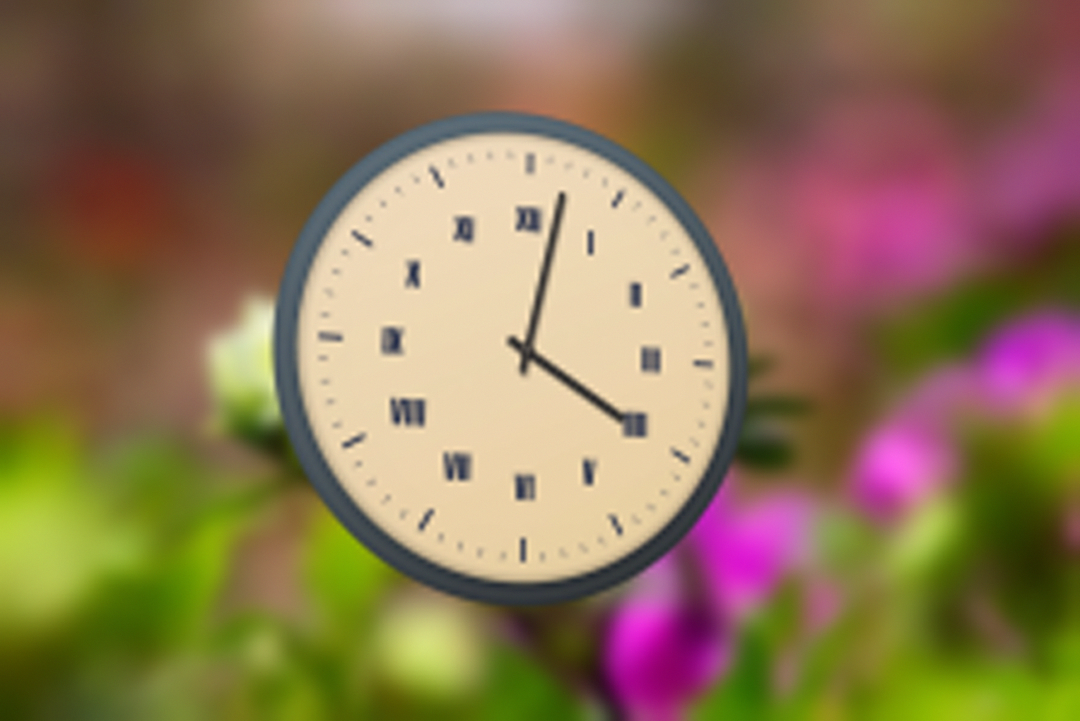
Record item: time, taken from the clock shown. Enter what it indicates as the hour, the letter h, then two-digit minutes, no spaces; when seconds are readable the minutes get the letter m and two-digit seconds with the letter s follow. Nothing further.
4h02
